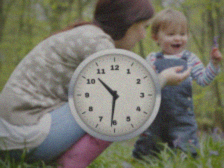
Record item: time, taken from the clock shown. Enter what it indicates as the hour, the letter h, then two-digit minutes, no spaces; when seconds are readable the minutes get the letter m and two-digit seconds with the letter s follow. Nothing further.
10h31
